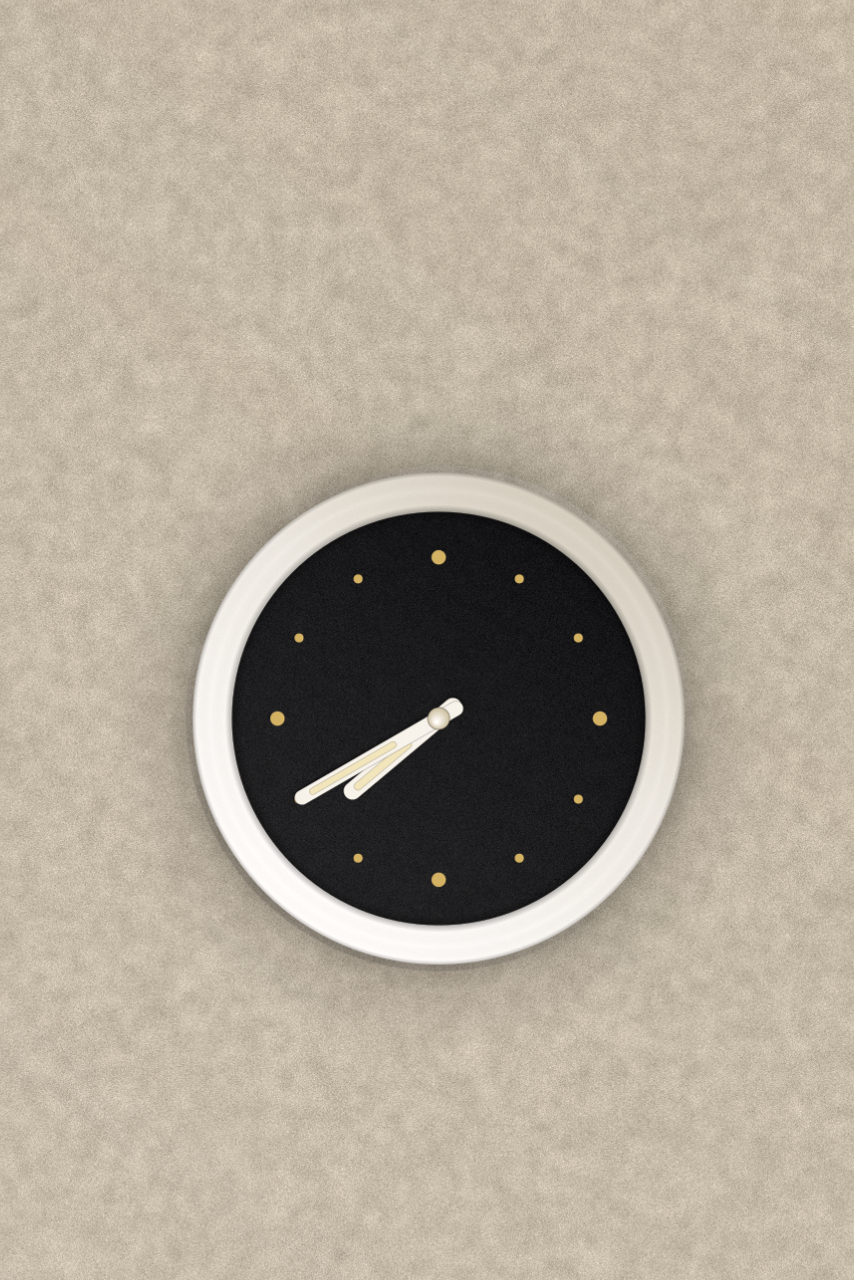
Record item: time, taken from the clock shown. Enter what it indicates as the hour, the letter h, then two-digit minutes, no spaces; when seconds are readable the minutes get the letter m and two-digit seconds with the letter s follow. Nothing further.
7h40
